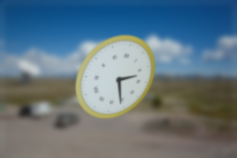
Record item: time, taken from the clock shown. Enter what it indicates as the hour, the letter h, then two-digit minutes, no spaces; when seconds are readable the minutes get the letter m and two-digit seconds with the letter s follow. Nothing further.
2h26
